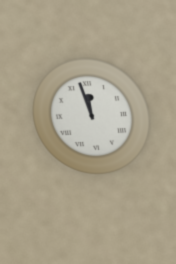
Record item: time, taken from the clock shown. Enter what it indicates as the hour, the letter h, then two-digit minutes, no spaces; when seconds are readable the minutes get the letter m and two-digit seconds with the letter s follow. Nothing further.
11h58
